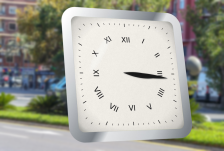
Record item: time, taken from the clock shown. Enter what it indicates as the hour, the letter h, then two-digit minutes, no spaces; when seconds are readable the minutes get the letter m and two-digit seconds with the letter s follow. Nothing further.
3h16
